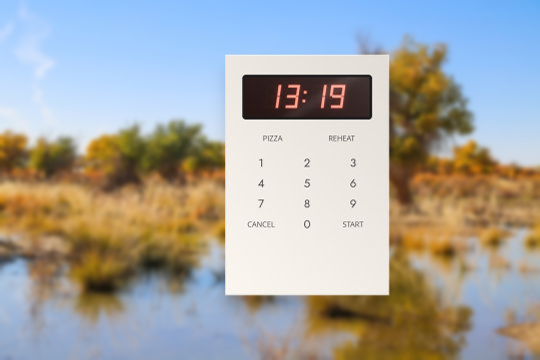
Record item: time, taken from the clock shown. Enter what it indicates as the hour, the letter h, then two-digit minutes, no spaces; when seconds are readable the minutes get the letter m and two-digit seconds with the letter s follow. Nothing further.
13h19
